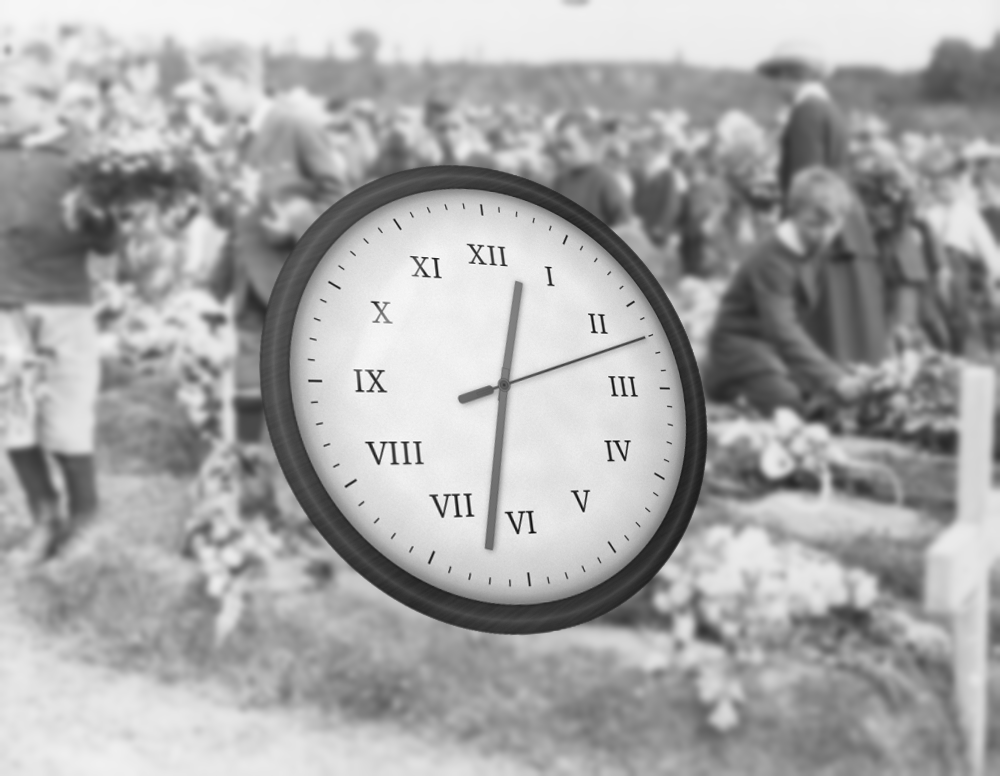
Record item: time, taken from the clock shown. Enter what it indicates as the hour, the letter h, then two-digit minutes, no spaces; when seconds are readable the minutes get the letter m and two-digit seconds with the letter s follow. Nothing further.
12h32m12s
